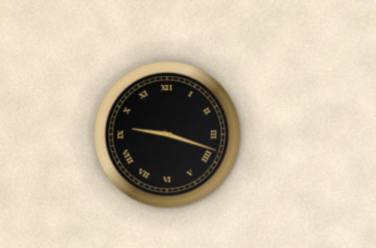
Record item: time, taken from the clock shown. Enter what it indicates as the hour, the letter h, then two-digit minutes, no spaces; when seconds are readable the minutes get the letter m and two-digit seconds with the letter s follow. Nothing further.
9h18
